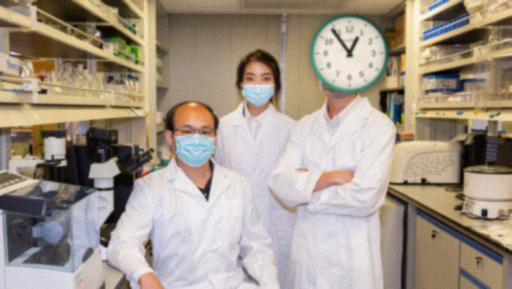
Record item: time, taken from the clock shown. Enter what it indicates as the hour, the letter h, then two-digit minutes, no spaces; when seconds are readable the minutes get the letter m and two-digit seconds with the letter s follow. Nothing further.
12h54
